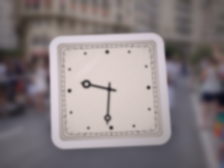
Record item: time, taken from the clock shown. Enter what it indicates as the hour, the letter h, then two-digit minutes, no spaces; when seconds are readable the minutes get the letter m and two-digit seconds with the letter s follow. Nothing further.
9h31
